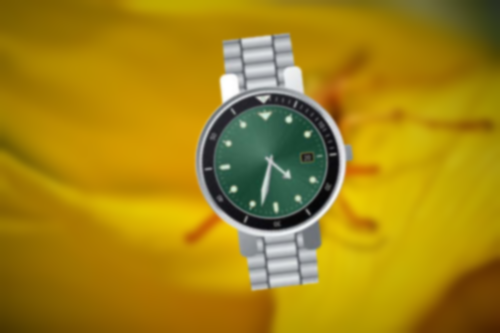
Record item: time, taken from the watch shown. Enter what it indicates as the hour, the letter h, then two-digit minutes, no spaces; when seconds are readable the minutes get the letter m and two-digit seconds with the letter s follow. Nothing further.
4h33
